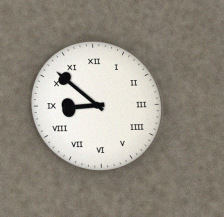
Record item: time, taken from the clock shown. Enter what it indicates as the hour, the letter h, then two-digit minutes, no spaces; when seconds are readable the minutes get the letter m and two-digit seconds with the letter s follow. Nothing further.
8h52
